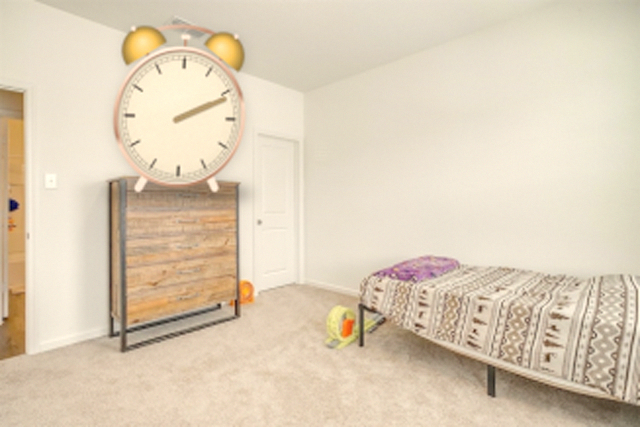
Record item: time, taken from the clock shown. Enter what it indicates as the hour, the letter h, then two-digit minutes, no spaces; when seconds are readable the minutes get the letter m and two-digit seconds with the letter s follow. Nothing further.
2h11
